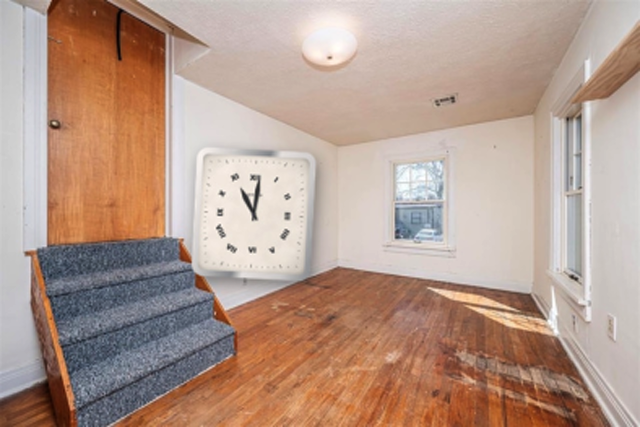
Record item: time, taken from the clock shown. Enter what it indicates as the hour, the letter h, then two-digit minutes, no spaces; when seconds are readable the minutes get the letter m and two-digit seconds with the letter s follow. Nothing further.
11h01
